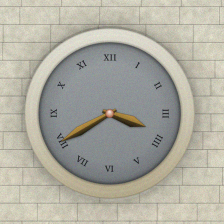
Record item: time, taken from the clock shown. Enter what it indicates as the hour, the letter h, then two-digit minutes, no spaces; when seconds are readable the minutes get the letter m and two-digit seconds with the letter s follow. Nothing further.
3h40
